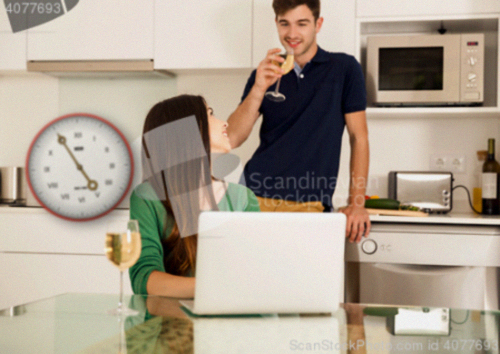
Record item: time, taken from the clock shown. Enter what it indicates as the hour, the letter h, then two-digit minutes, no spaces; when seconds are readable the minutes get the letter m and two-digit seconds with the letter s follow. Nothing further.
4h55
